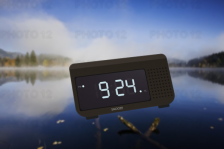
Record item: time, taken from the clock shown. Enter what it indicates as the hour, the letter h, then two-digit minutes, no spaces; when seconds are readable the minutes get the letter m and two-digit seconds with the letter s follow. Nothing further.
9h24
